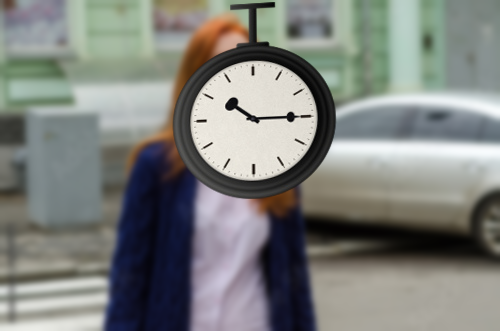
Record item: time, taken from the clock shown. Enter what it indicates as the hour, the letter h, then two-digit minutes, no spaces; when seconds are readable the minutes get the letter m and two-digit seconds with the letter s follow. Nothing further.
10h15
